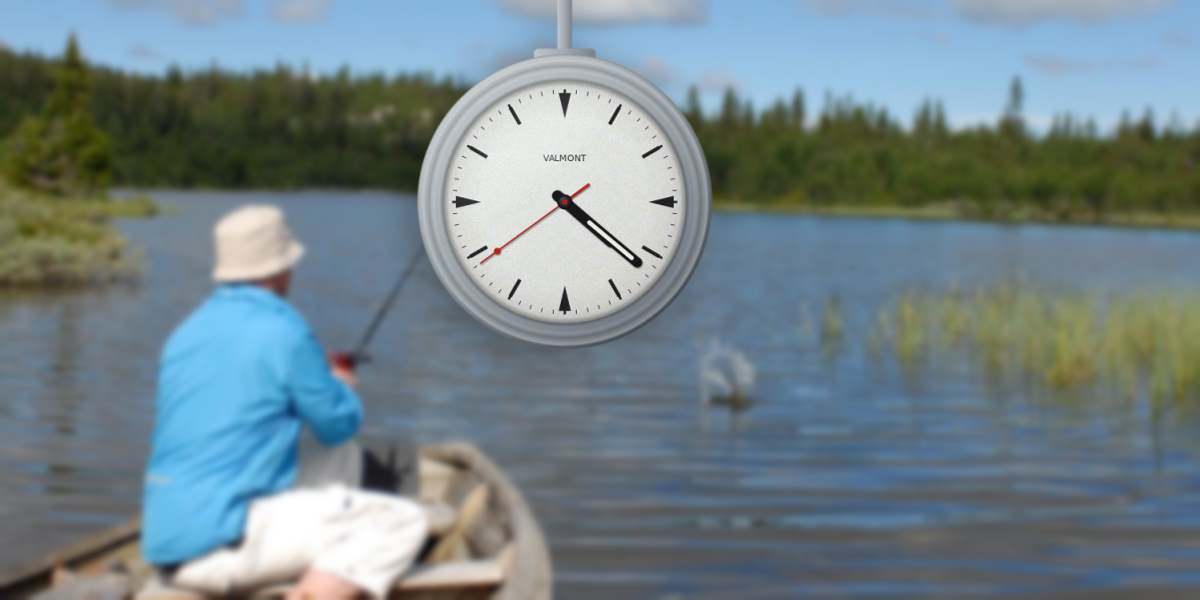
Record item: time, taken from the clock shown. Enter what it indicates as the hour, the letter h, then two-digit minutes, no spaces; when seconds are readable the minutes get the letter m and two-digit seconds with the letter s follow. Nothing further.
4h21m39s
